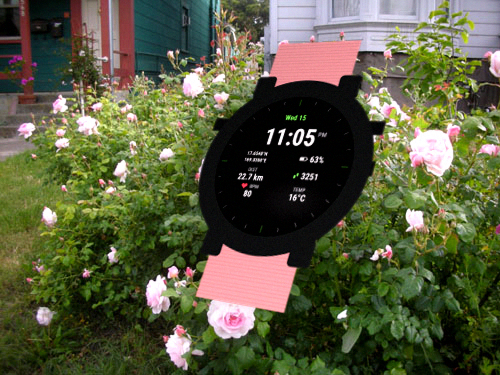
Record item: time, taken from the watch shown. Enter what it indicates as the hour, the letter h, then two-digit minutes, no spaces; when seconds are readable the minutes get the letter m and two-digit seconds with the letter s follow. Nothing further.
11h05
